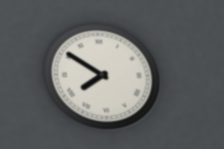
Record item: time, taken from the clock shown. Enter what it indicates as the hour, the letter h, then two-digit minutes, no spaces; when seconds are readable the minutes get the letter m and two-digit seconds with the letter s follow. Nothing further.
7h51
